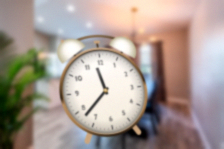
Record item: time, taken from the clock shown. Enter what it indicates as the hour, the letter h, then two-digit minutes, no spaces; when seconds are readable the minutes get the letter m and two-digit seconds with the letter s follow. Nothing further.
11h38
